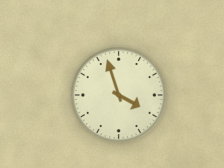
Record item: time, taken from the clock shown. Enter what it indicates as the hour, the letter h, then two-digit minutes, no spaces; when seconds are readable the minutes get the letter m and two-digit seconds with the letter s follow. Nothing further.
3h57
